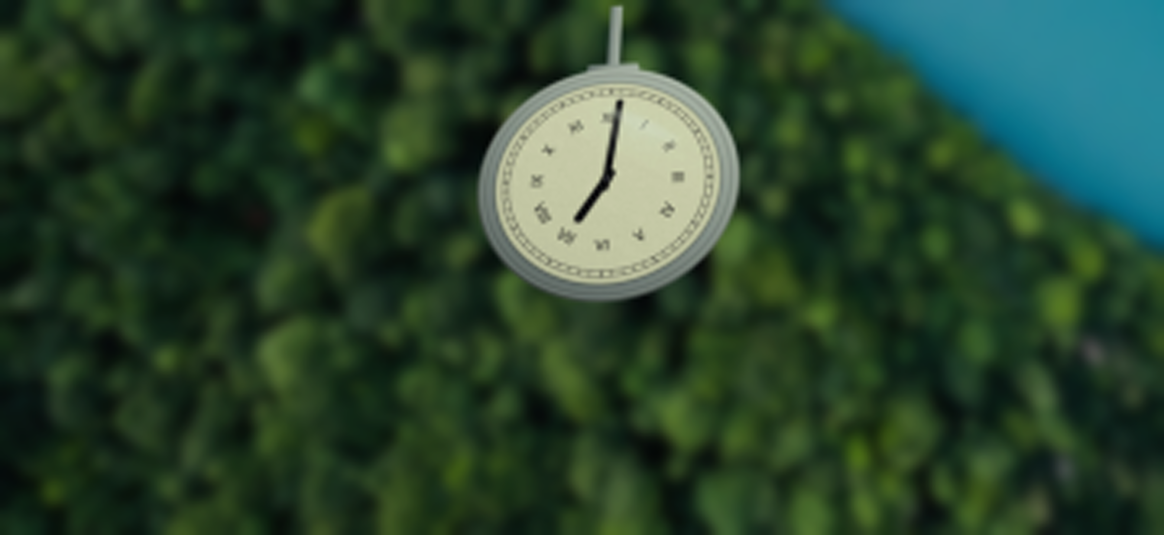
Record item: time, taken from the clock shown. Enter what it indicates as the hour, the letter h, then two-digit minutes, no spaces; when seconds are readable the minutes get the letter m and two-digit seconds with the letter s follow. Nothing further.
7h01
